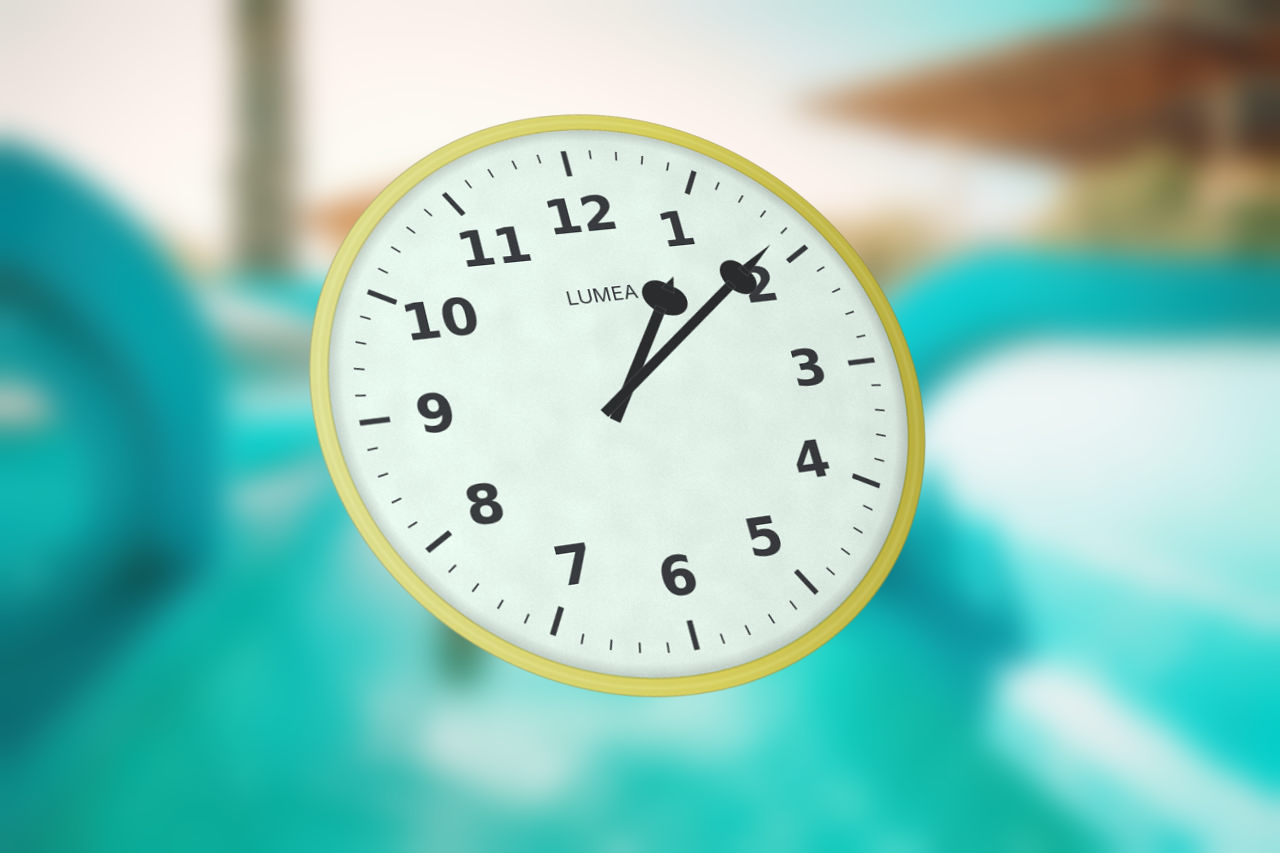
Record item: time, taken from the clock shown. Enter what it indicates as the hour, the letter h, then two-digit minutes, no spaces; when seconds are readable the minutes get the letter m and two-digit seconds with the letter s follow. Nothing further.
1h09
